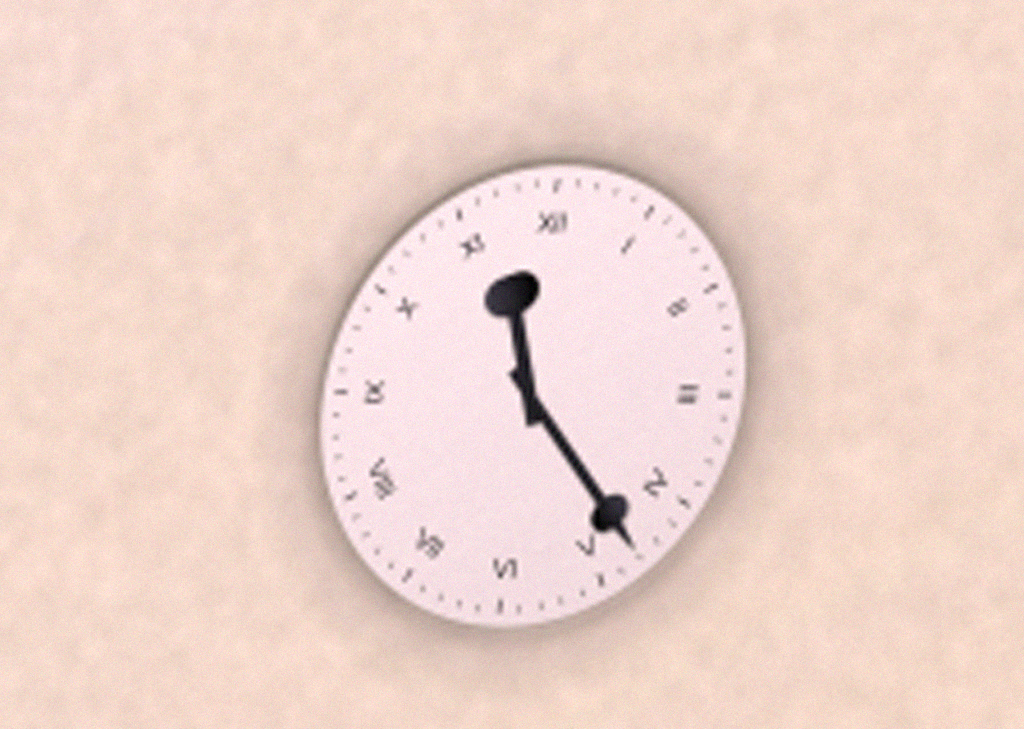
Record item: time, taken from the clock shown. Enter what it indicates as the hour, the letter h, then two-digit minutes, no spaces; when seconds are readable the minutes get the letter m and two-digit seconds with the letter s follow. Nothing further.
11h23
